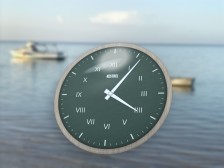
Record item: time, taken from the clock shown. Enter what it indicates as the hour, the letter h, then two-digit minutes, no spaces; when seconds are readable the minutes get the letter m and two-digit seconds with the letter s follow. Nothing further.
4h06
